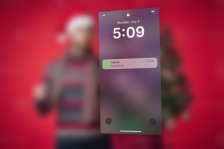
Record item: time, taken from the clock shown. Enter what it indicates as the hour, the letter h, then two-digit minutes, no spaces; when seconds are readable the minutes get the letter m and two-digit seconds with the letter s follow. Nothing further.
5h09
